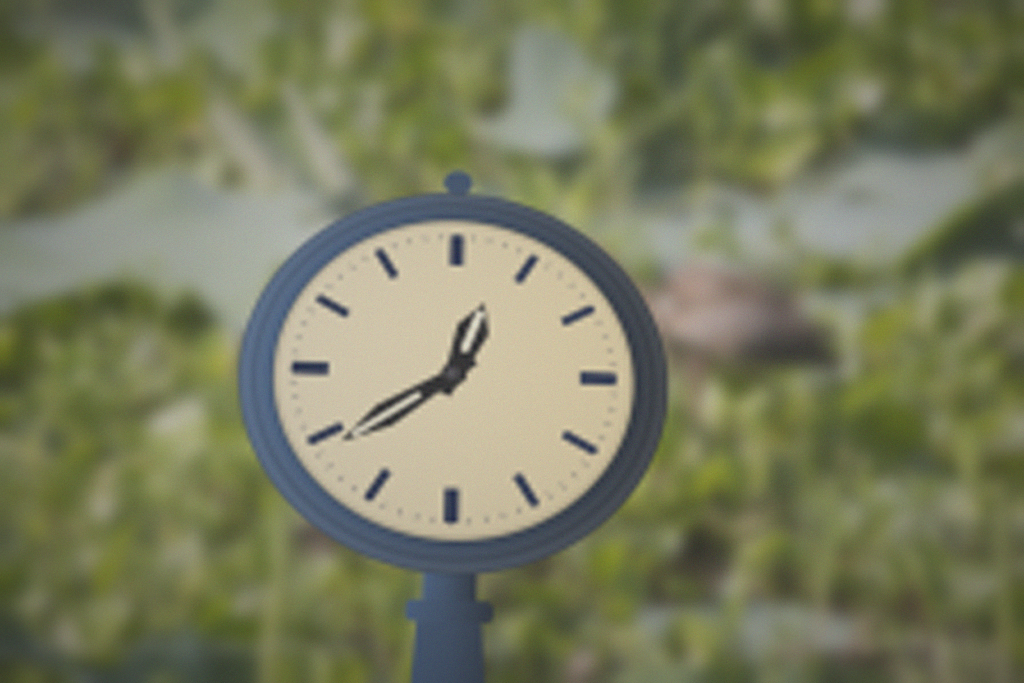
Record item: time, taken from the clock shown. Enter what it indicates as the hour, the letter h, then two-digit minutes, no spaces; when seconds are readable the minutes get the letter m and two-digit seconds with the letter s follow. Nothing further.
12h39
